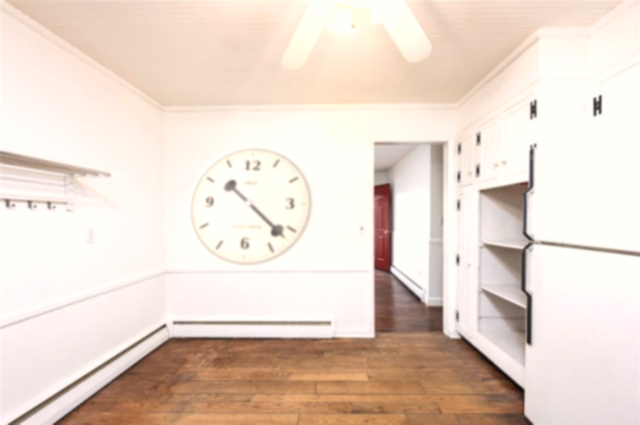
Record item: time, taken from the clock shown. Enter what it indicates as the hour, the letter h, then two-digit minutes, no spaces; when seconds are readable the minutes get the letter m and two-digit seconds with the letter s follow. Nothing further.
10h22
